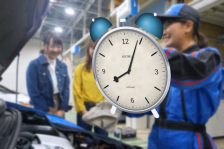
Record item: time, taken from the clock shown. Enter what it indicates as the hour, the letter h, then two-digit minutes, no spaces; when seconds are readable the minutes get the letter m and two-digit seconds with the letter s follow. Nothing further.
8h04
